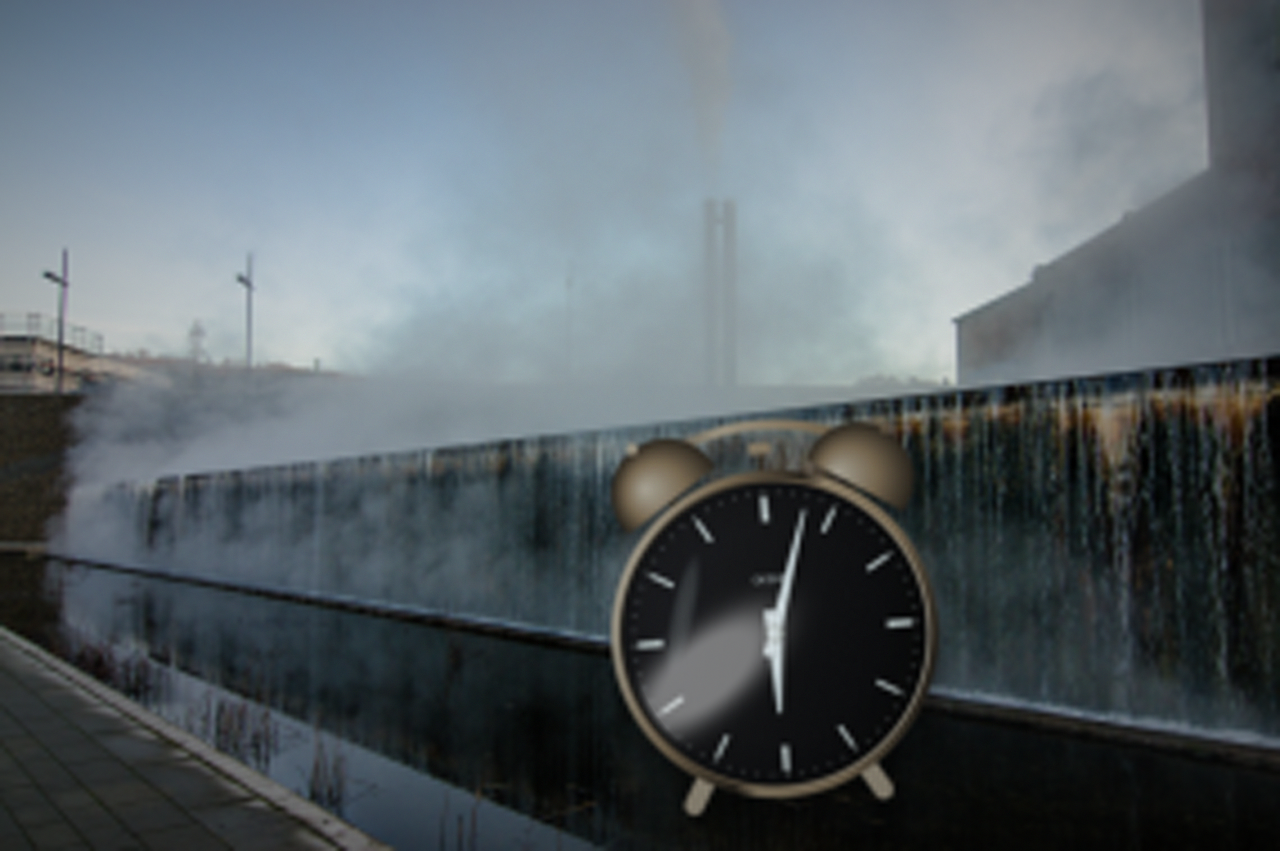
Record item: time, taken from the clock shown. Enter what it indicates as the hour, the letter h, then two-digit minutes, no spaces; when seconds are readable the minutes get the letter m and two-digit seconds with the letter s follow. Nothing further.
6h03
